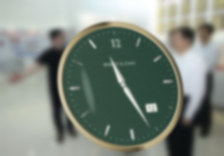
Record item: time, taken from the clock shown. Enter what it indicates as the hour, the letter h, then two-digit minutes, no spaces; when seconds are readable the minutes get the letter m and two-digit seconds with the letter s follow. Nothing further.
11h26
